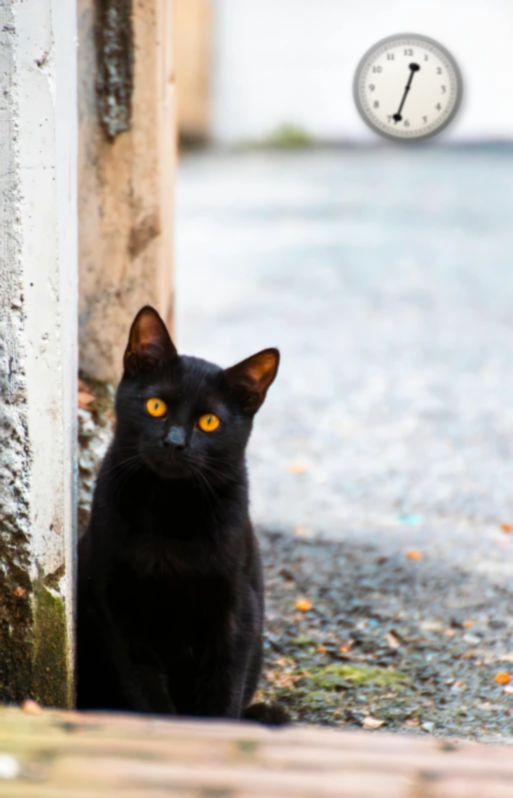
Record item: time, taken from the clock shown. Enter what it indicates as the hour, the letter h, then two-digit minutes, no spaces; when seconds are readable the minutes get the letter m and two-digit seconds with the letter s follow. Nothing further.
12h33
